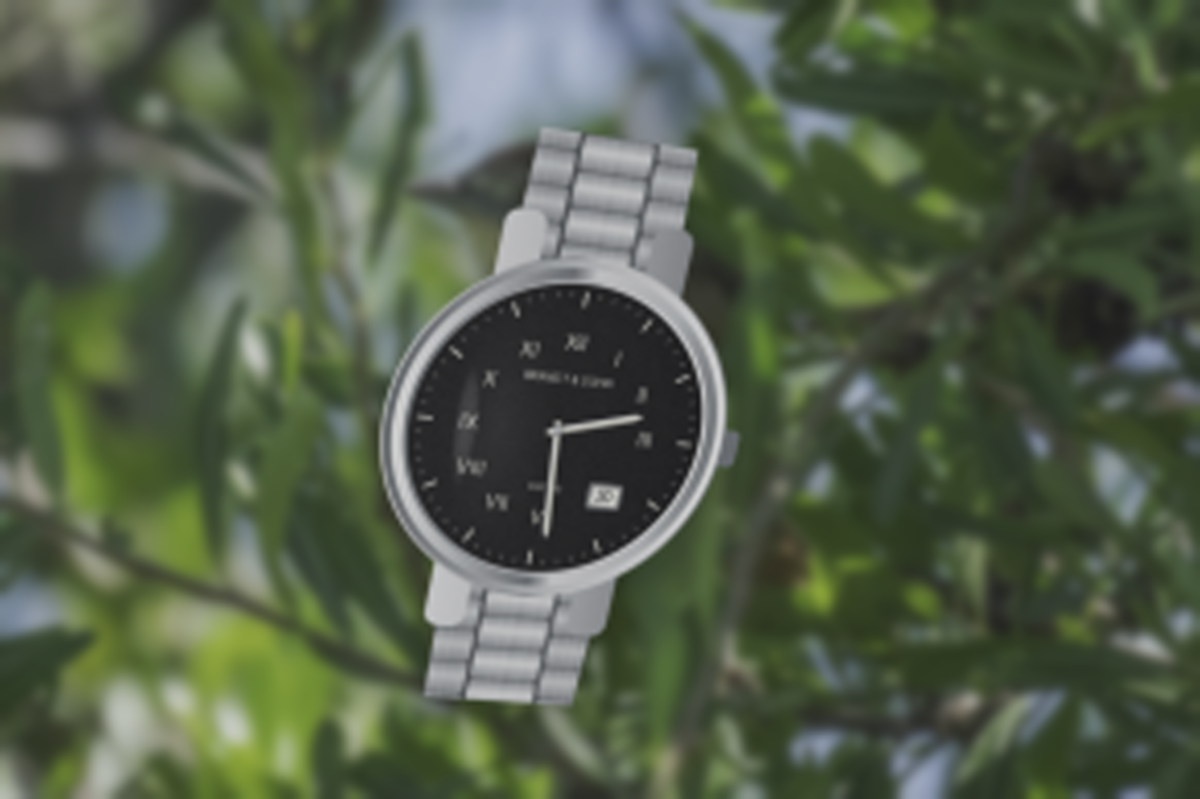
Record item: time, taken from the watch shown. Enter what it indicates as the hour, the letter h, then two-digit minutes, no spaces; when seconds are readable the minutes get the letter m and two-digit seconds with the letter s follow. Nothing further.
2h29
